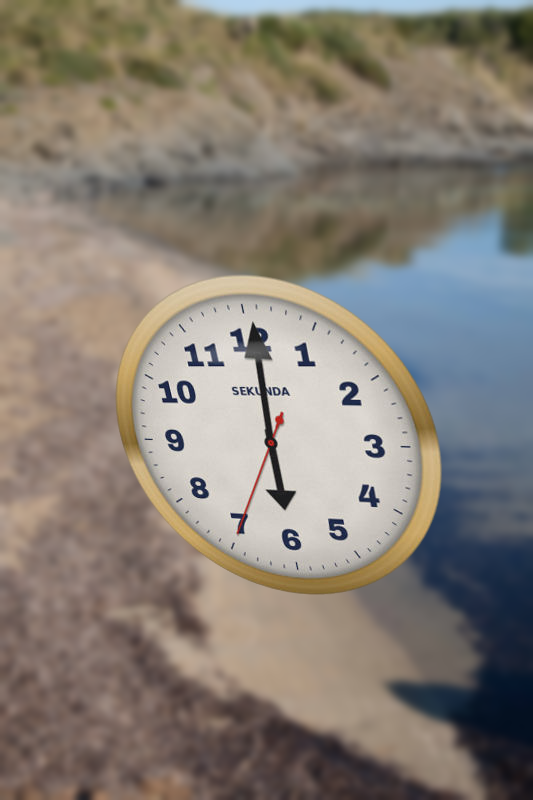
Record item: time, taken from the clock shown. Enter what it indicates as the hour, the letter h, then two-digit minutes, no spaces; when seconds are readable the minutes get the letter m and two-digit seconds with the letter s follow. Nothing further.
6h00m35s
